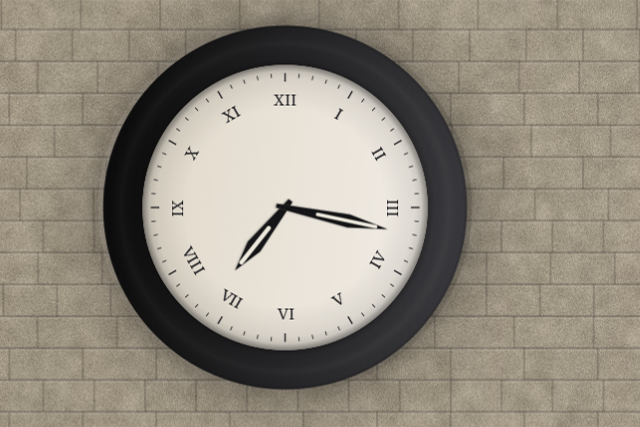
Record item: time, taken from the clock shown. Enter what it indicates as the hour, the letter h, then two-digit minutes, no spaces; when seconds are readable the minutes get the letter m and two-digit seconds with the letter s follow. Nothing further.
7h17
